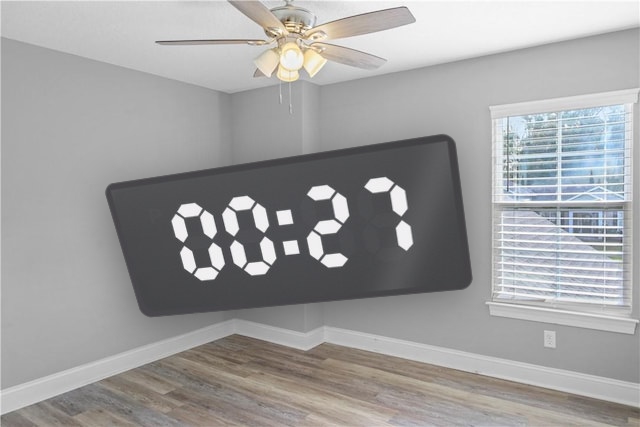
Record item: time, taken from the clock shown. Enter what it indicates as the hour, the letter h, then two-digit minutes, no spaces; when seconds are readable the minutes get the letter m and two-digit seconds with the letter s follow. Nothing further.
0h27
